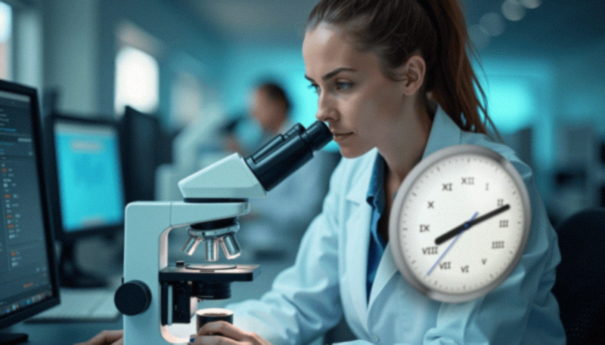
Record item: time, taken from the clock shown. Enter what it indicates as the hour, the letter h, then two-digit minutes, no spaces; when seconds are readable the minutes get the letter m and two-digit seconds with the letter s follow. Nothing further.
8h11m37s
